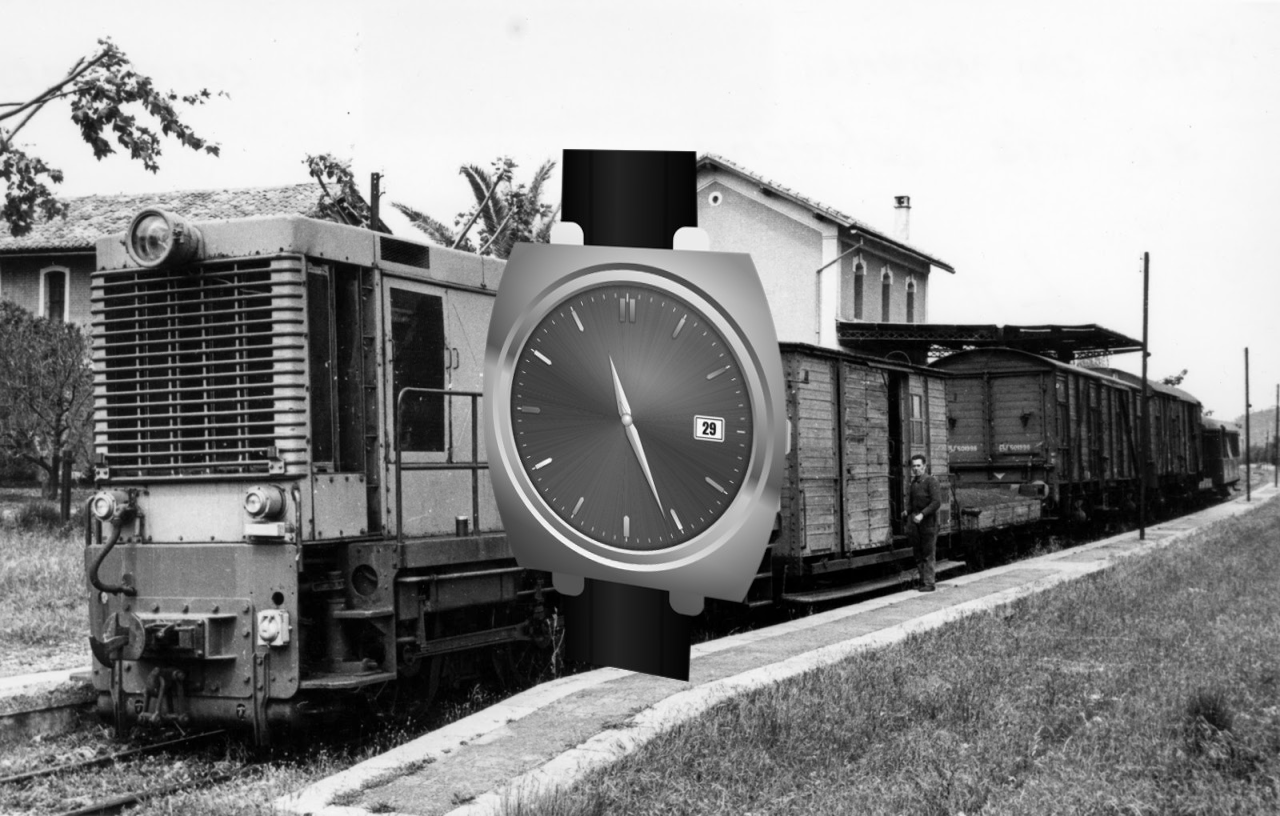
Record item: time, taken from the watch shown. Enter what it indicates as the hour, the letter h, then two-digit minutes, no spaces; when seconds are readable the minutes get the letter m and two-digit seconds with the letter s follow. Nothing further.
11h26
